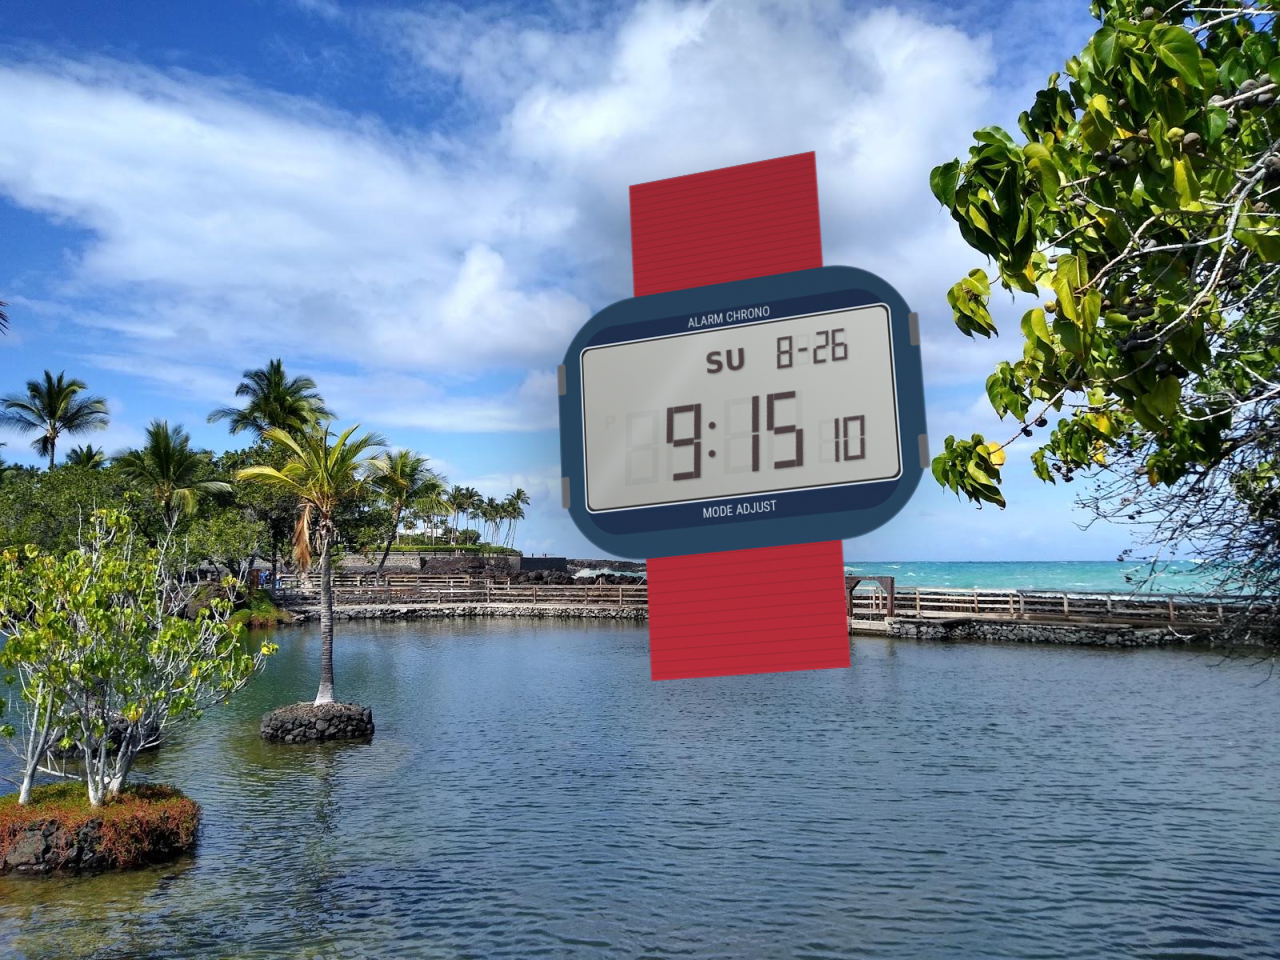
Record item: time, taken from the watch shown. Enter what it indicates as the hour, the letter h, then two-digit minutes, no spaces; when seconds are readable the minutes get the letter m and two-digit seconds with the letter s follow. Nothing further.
9h15m10s
